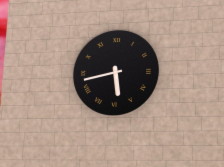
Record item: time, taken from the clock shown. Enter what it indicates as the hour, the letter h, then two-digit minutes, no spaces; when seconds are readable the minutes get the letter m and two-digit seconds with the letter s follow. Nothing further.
5h43
